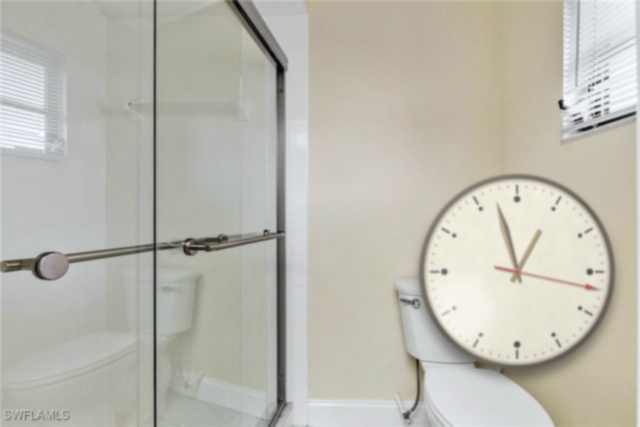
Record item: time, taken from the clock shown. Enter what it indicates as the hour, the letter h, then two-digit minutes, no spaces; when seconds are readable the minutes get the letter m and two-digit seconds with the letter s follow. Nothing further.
12h57m17s
